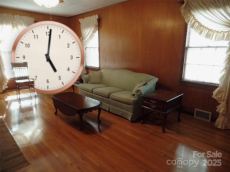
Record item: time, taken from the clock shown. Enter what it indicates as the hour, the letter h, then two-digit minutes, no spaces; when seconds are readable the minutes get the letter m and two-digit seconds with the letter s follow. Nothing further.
5h01
